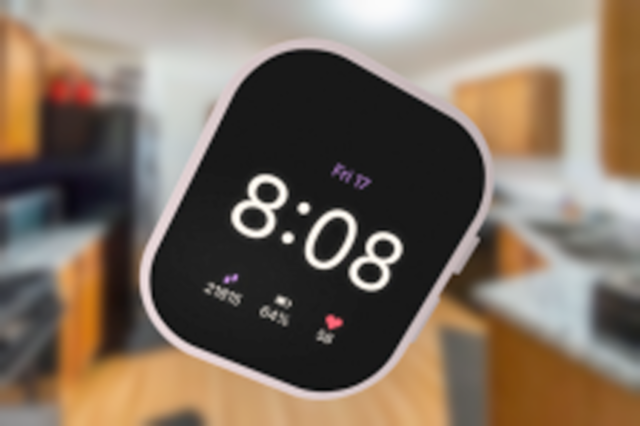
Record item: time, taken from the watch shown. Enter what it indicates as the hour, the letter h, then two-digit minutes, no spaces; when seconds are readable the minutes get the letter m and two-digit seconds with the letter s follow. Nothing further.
8h08
